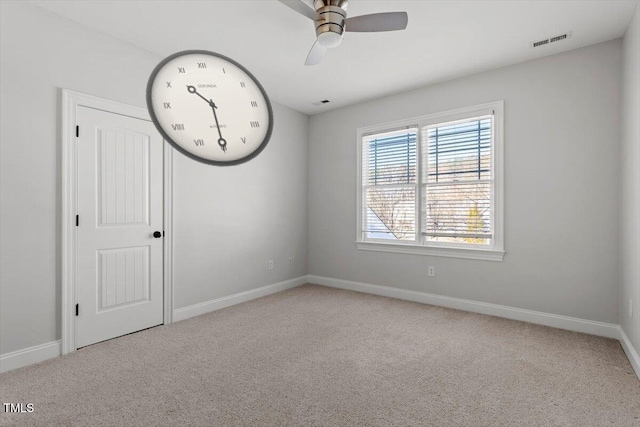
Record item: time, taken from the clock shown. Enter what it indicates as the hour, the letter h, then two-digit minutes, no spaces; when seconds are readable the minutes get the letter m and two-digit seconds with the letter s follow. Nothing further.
10h30
